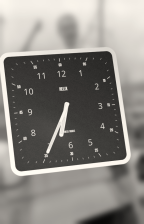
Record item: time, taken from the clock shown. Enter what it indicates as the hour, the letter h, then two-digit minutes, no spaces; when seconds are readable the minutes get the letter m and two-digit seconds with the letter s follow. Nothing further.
6h35
